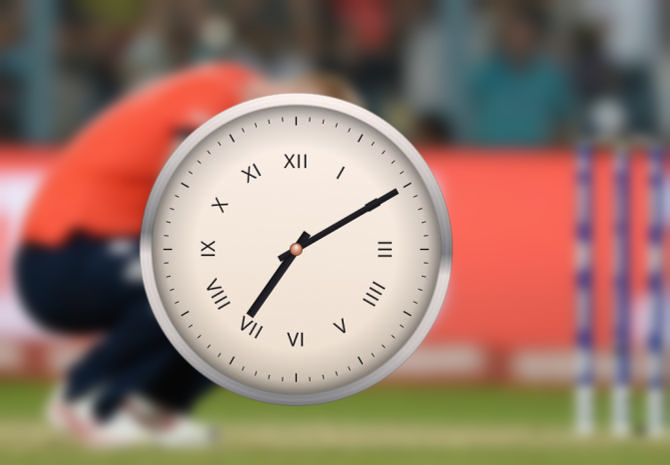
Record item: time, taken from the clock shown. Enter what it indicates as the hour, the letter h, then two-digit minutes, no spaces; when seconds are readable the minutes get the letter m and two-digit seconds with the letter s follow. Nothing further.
7h10
